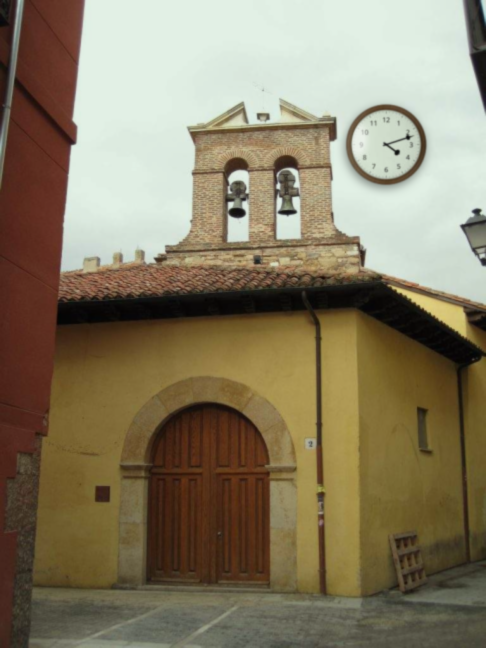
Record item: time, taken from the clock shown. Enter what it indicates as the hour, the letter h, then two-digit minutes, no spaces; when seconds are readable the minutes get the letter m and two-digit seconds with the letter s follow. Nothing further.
4h12
